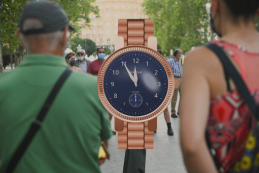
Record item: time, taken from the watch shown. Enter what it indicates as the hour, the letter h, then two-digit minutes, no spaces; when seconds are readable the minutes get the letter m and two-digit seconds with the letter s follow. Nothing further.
11h55
